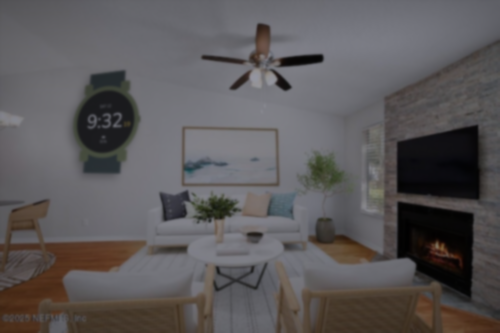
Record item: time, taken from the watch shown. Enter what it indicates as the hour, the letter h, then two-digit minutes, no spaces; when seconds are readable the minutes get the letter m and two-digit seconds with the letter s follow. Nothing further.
9h32
